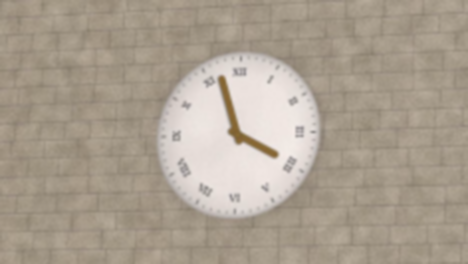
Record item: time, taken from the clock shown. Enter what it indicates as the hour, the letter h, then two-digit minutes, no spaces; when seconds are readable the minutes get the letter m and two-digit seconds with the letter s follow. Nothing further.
3h57
